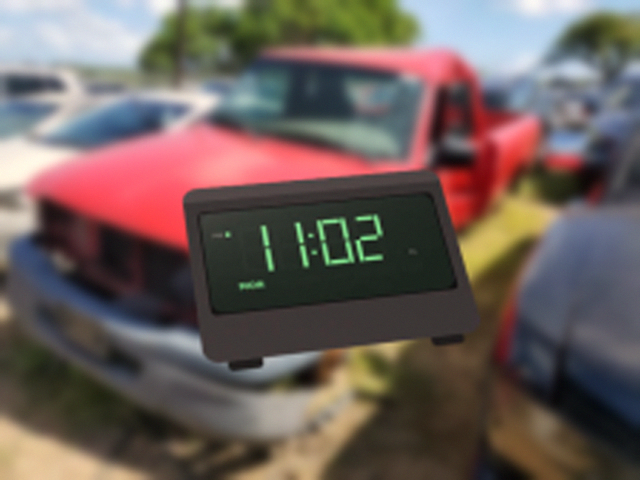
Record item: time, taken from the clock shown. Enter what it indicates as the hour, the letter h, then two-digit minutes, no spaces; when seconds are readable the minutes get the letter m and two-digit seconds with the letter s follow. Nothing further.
11h02
